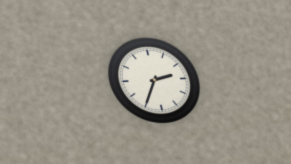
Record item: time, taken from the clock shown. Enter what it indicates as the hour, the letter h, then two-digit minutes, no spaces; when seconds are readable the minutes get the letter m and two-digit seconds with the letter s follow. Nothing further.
2h35
